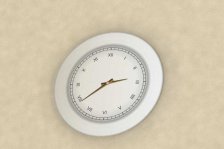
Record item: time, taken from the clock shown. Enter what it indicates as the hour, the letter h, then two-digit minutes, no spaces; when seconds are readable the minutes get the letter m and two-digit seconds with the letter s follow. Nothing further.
2h39
